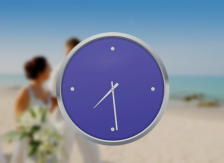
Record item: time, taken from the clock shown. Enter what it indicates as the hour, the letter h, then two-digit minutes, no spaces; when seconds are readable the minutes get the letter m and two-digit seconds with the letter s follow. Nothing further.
7h29
